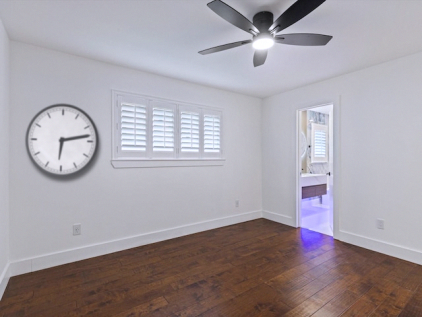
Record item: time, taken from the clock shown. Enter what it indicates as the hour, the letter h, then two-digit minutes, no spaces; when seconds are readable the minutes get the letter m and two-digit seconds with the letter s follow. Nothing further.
6h13
